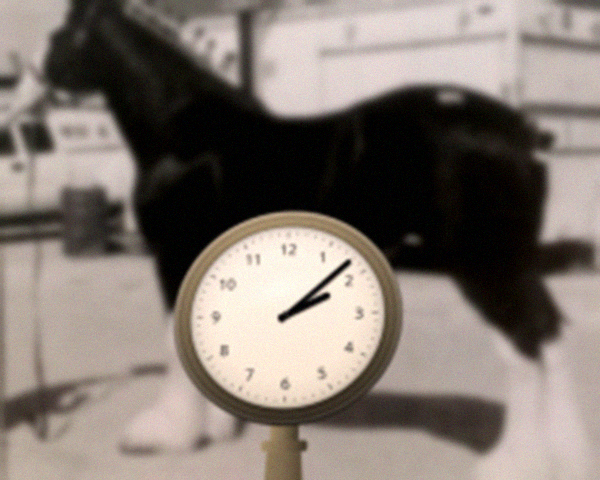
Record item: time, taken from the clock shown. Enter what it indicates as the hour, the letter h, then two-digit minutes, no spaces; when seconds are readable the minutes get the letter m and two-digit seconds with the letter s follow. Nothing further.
2h08
